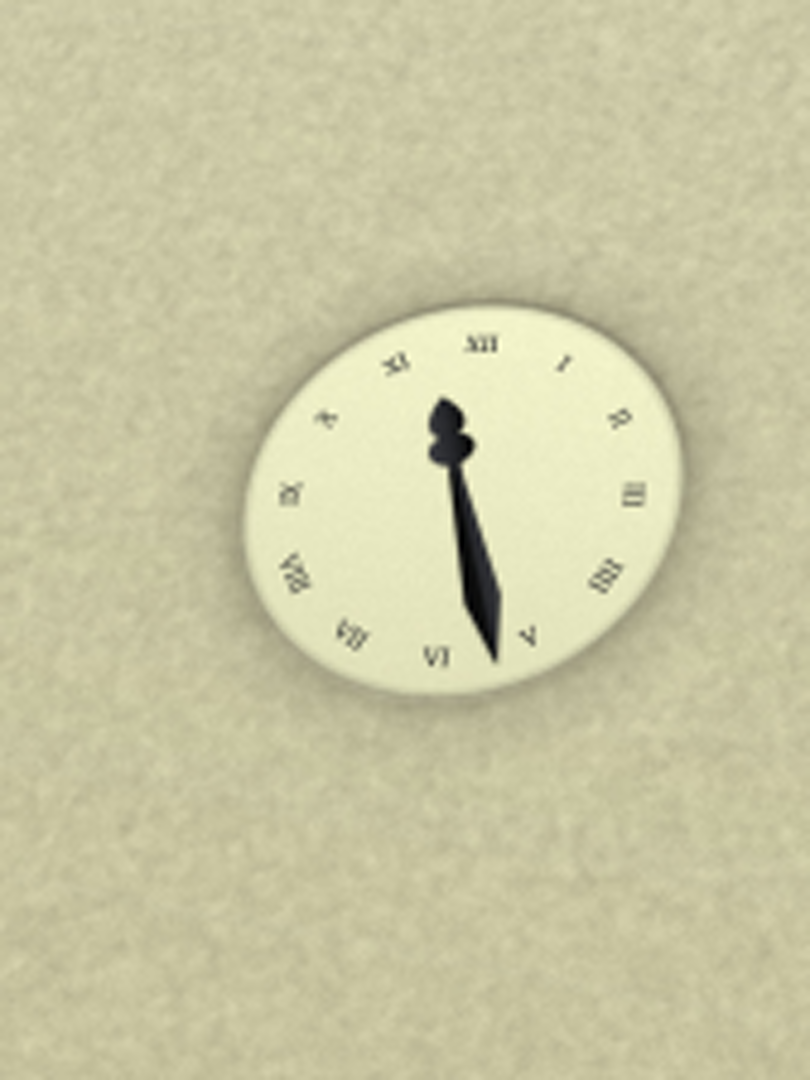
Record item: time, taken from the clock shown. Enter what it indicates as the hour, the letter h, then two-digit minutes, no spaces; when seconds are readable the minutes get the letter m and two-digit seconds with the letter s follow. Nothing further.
11h27
